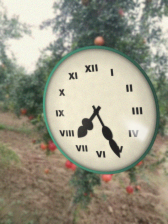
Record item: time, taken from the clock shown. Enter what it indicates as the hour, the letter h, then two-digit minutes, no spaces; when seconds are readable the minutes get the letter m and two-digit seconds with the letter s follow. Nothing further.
7h26
